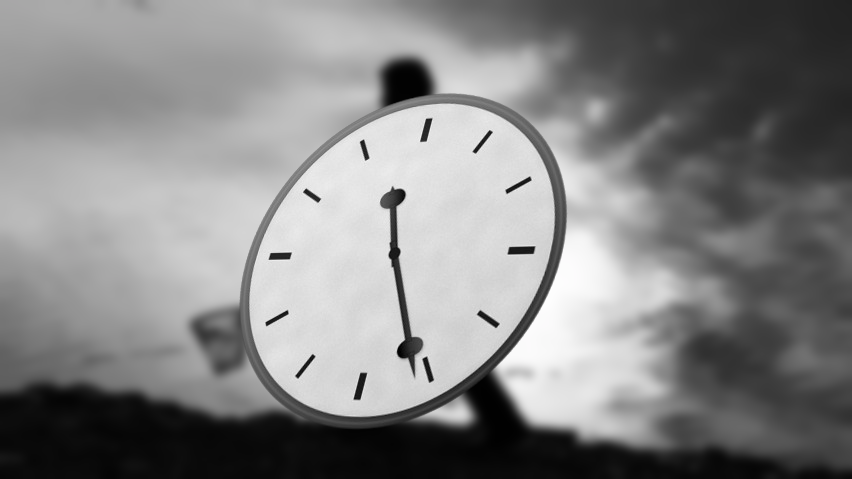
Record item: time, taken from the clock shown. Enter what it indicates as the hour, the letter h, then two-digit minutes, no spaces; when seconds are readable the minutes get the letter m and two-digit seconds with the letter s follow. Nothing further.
11h26
